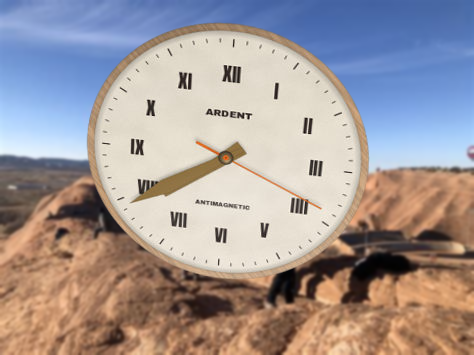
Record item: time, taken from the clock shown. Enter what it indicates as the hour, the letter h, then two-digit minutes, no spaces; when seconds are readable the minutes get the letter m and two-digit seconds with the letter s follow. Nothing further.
7h39m19s
